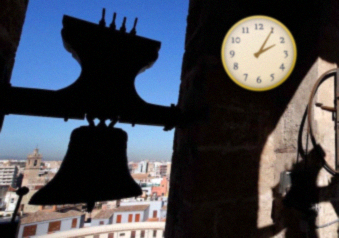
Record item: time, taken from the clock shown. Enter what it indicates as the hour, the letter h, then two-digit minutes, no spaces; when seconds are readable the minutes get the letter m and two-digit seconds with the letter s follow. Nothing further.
2h05
